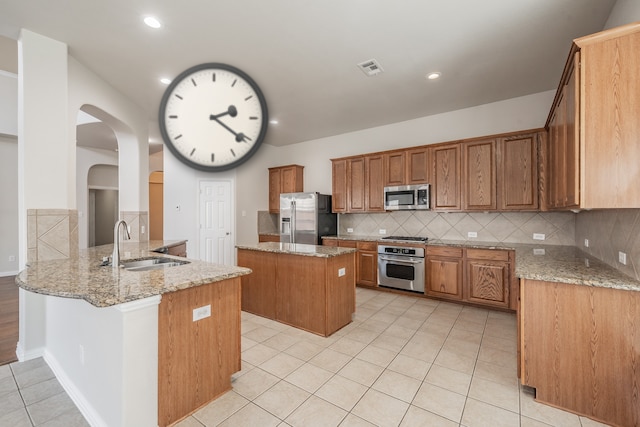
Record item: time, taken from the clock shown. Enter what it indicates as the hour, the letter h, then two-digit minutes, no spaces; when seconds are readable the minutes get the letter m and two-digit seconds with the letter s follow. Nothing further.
2h21
